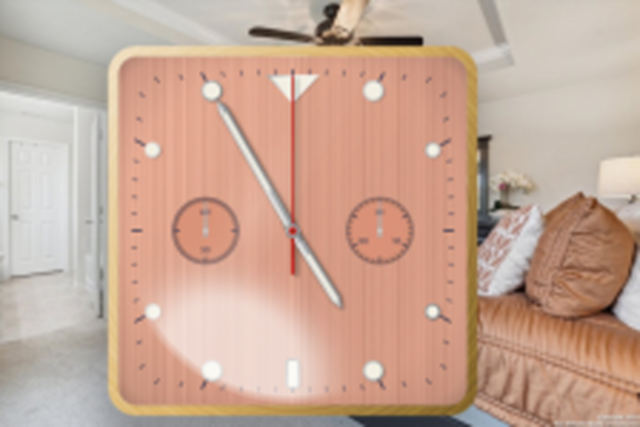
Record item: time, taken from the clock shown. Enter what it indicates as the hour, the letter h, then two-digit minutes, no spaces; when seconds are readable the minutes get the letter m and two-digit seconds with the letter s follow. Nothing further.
4h55
